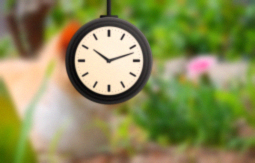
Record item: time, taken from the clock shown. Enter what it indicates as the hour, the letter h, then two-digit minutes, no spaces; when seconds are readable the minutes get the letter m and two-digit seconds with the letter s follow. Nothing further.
10h12
